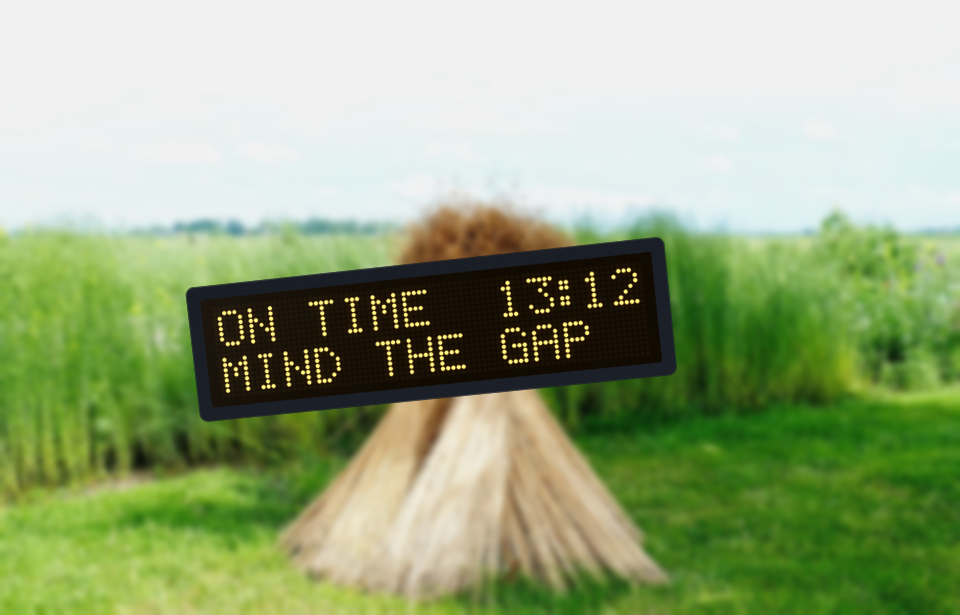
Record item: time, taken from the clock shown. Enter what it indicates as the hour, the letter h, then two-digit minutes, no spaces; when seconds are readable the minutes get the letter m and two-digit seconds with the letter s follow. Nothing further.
13h12
